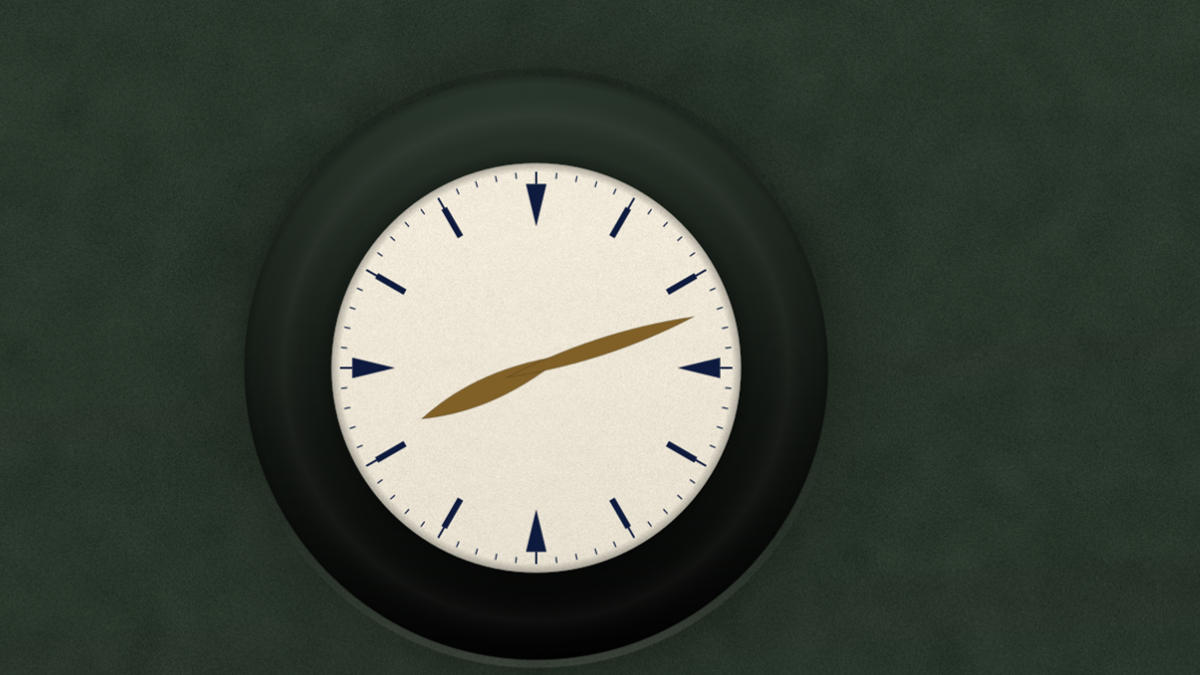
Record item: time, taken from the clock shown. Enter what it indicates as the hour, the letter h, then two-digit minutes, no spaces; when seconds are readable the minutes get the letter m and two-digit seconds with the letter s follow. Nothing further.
8h12
